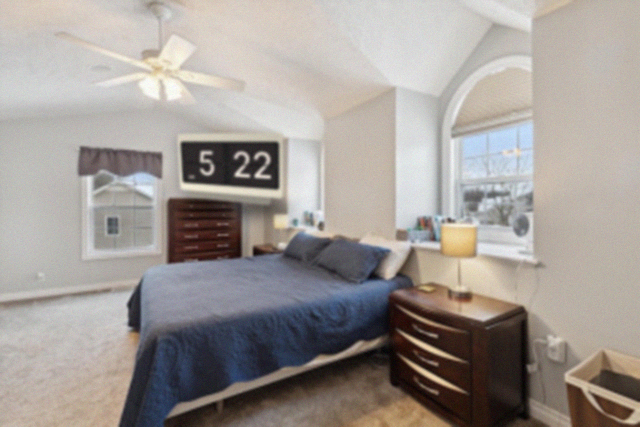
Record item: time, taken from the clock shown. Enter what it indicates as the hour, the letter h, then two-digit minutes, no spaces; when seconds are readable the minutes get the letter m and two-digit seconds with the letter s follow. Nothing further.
5h22
